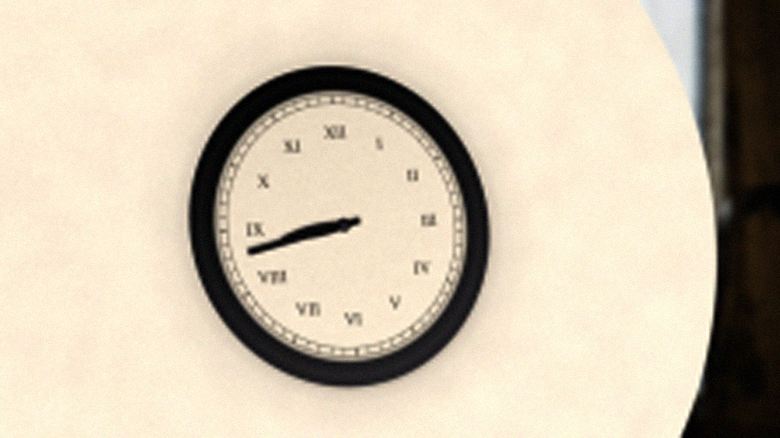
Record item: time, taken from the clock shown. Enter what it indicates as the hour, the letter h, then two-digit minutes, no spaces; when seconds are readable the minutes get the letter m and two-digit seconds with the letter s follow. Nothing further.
8h43
